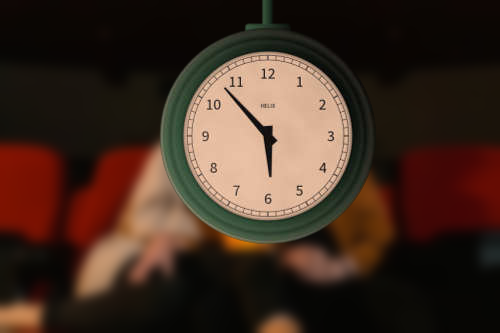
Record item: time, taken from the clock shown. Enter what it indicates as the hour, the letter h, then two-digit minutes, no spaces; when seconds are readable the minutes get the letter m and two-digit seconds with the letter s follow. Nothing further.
5h53
